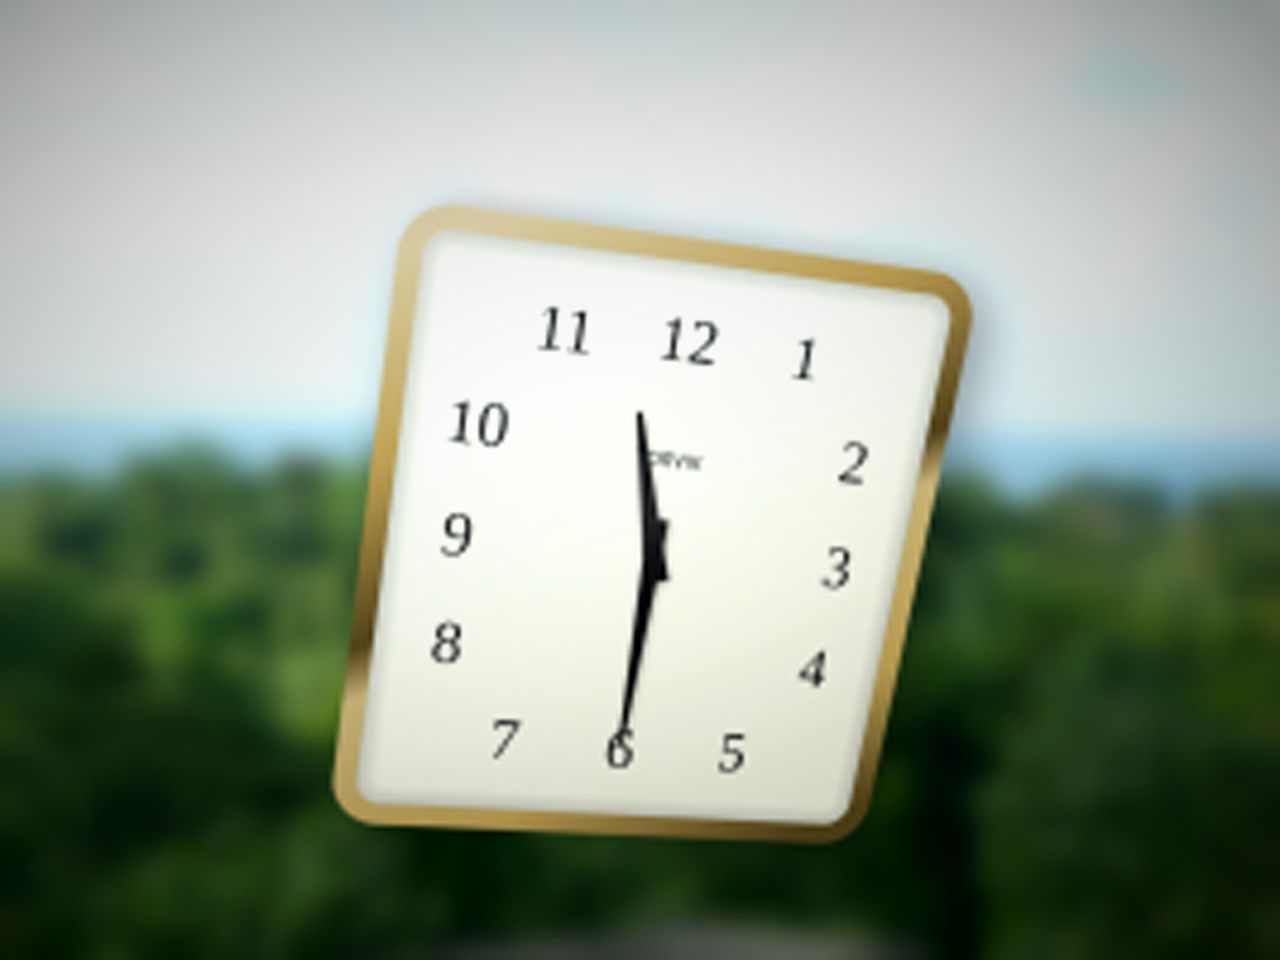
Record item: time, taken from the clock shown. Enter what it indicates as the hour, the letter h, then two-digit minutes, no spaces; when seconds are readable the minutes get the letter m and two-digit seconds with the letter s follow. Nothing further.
11h30
